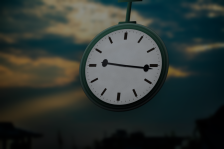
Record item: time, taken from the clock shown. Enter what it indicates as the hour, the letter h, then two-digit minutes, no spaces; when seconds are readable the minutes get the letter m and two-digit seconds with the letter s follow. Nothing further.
9h16
